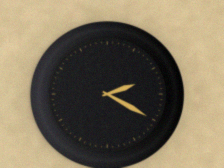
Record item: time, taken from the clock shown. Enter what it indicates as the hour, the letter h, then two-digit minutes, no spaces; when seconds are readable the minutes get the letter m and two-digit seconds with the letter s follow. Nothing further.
2h20
